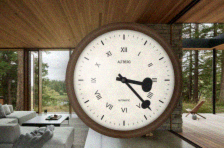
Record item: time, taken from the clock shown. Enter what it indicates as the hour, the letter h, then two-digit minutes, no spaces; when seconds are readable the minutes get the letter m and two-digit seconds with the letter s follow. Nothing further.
3h23
